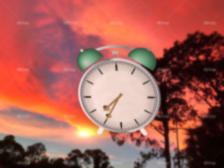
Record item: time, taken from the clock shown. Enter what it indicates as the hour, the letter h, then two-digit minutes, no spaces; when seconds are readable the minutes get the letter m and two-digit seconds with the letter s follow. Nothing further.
7h35
